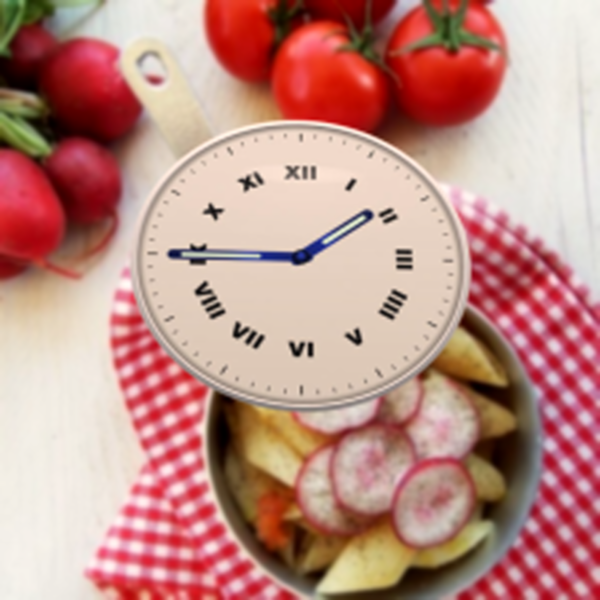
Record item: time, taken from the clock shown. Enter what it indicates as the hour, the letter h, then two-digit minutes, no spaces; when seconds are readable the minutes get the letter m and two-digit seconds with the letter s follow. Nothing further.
1h45
